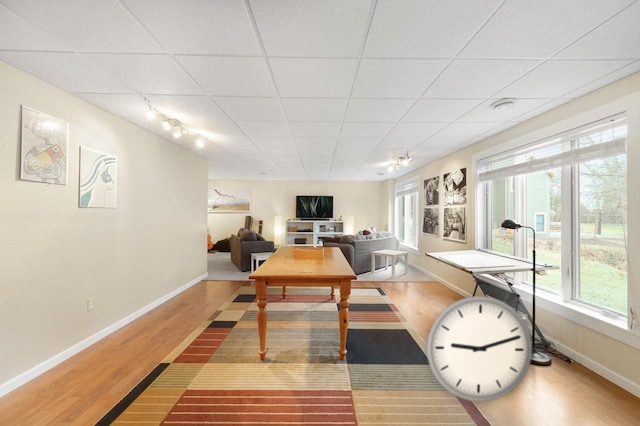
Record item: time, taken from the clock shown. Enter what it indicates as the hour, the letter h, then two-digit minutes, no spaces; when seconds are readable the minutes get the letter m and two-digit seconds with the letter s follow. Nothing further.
9h12
